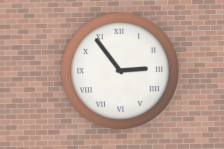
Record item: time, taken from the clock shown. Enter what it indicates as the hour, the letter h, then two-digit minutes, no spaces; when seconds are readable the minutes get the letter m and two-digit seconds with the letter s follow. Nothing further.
2h54
